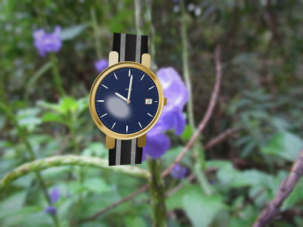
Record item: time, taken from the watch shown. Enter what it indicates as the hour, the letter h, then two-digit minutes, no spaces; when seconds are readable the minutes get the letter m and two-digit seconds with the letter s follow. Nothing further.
10h01
